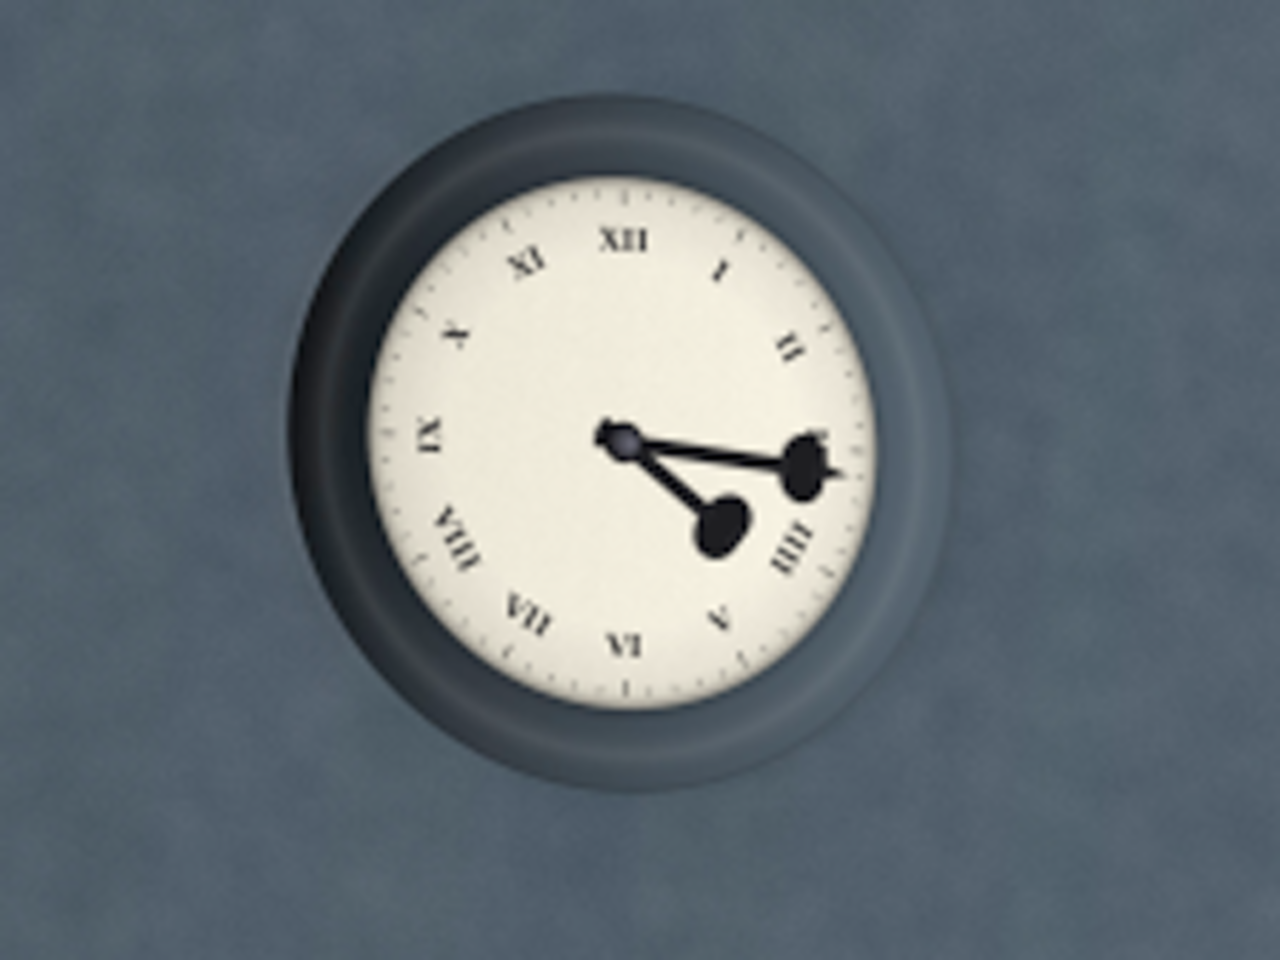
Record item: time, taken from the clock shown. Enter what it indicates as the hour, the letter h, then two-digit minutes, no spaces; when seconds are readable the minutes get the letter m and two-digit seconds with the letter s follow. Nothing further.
4h16
